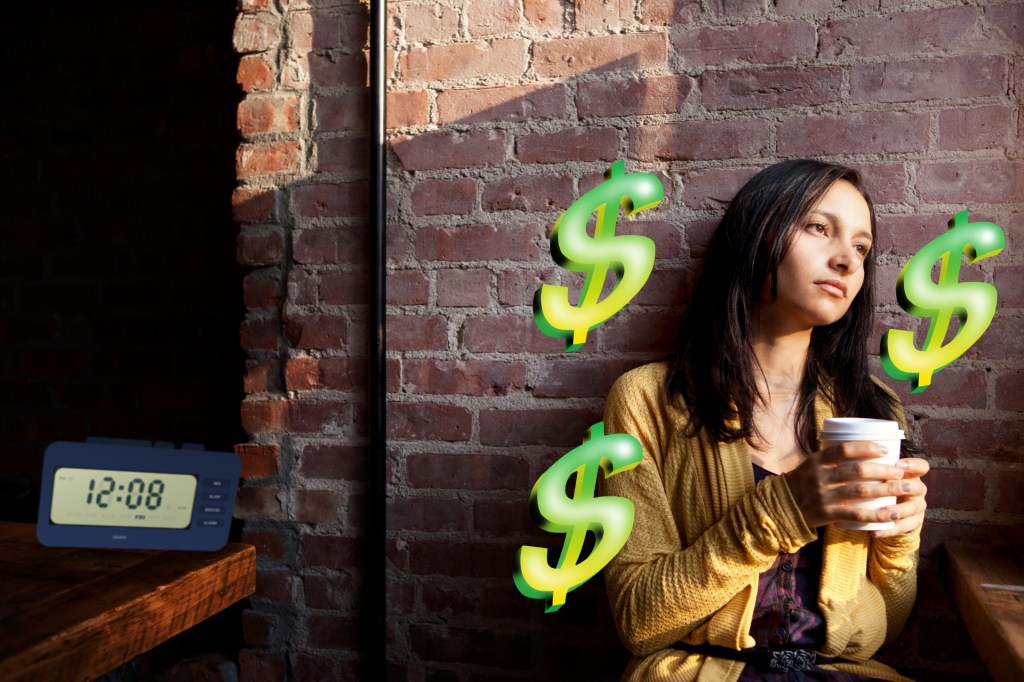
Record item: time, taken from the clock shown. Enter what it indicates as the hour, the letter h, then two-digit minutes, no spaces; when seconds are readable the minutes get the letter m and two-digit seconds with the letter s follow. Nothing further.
12h08
